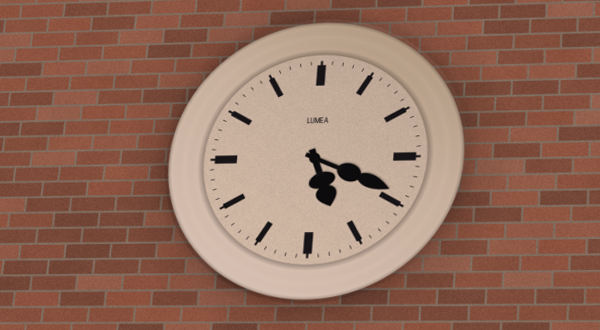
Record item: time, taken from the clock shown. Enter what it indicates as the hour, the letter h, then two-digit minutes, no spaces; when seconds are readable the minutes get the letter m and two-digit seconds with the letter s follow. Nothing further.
5h19
